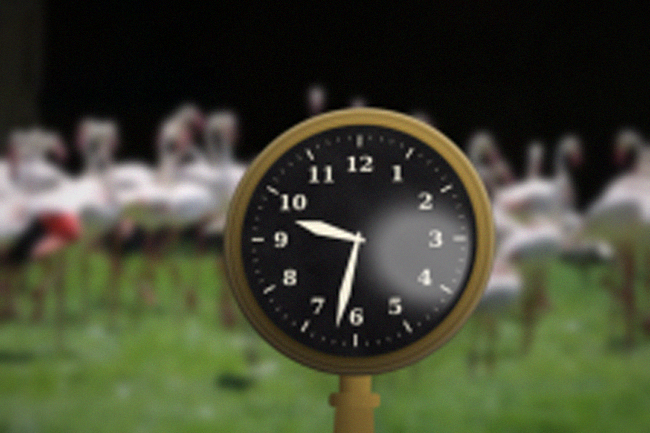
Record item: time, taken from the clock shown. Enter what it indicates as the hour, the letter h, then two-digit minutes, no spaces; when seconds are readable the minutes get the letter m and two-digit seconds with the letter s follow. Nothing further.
9h32
